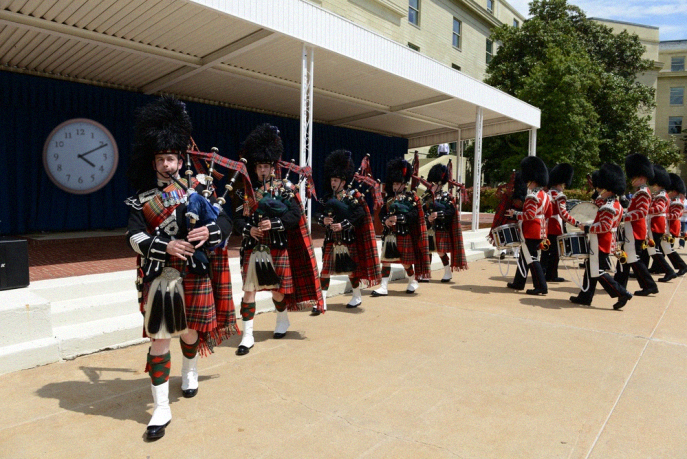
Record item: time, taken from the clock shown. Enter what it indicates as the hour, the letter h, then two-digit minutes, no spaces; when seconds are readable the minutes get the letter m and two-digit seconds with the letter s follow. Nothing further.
4h11
